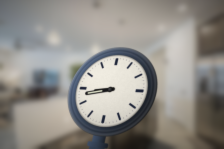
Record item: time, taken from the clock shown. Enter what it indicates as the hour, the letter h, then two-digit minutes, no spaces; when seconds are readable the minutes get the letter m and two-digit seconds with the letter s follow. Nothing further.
8h43
